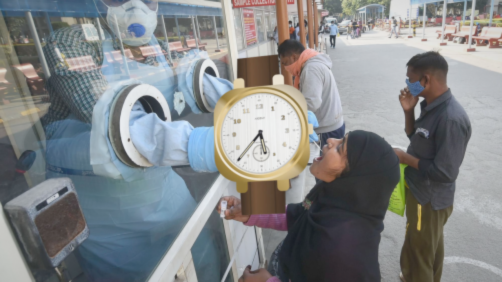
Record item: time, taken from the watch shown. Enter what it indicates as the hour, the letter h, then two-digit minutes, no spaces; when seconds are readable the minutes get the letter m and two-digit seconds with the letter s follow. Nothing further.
5h37
